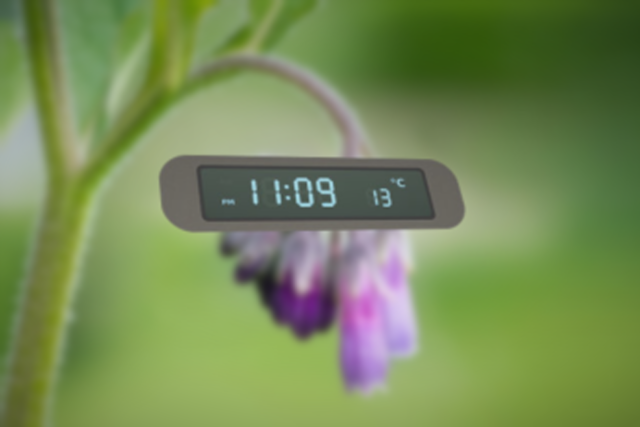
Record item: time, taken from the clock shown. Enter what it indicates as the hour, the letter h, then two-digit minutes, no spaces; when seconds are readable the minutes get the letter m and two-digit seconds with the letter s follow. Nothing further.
11h09
